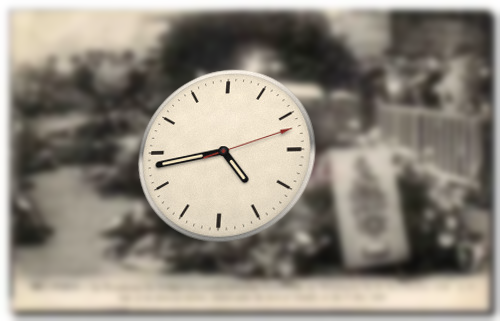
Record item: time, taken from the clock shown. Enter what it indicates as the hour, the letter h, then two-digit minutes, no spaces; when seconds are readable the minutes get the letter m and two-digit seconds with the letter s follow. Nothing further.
4h43m12s
